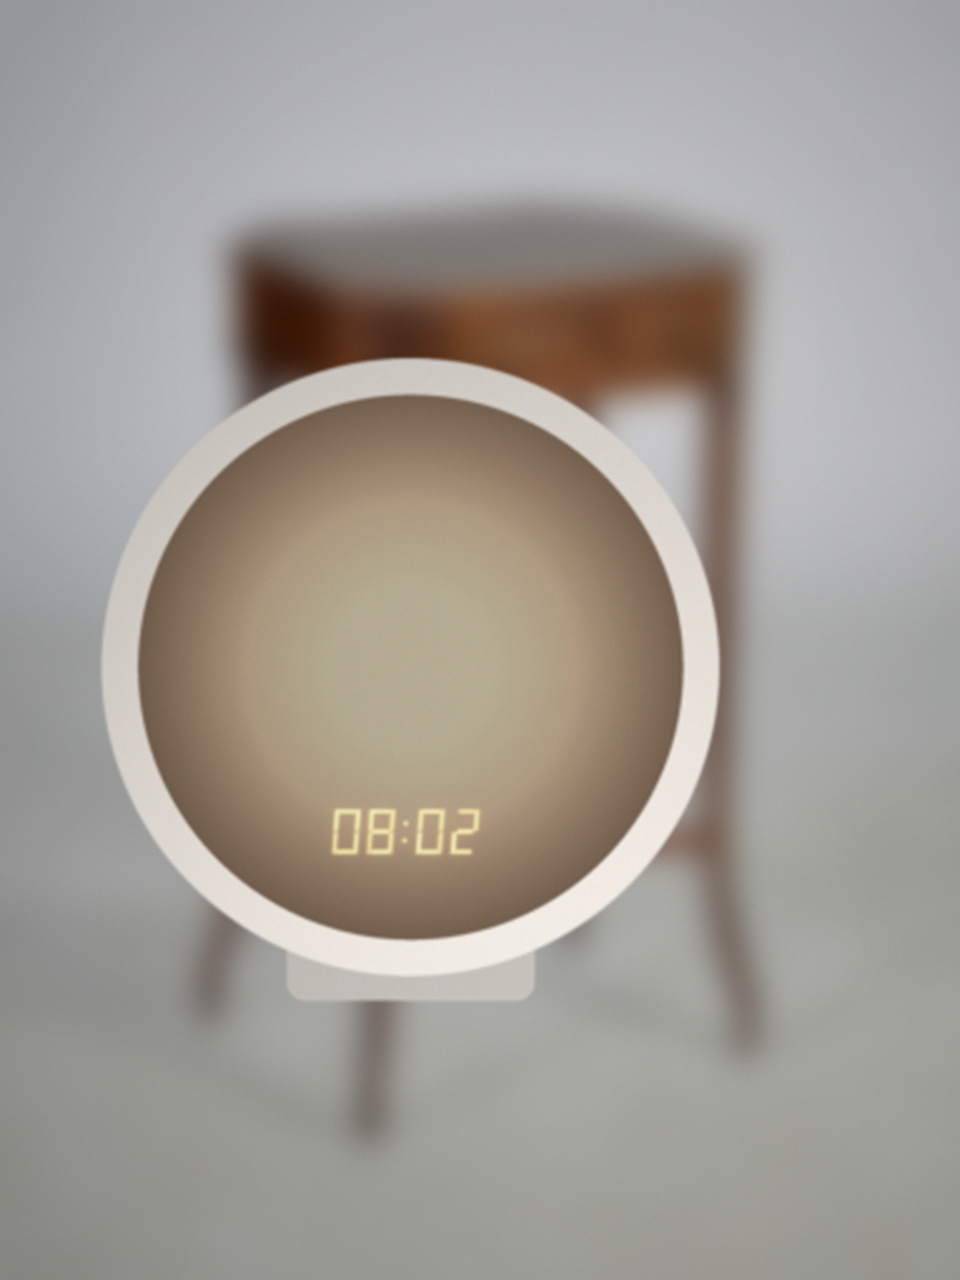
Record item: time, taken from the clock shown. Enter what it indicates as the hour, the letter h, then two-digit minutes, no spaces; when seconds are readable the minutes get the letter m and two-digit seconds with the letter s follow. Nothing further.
8h02
